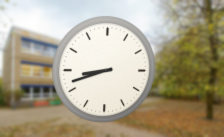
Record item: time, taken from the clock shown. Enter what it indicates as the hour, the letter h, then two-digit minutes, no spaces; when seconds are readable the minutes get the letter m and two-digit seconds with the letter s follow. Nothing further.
8h42
